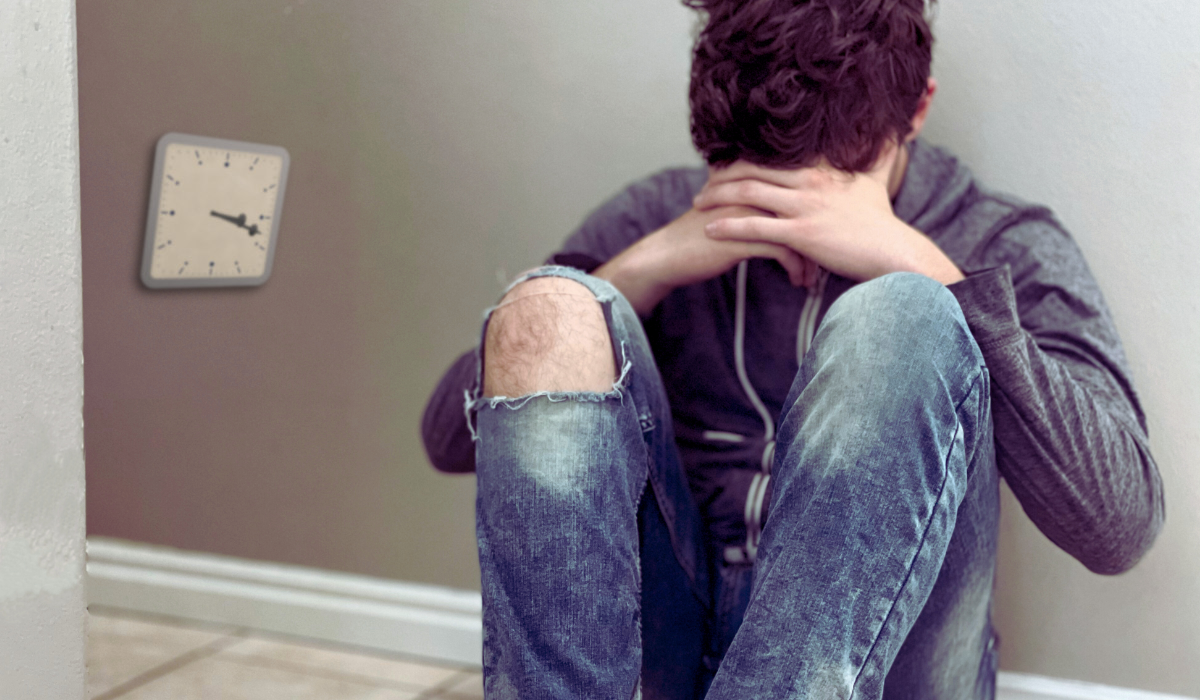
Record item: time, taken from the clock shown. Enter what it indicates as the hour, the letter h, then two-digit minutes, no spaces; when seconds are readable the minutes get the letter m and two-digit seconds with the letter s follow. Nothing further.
3h18
